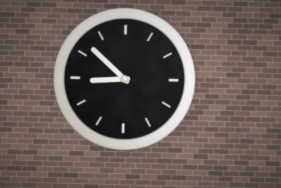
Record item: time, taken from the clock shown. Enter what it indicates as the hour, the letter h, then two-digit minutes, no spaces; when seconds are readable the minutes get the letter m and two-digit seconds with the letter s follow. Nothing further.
8h52
